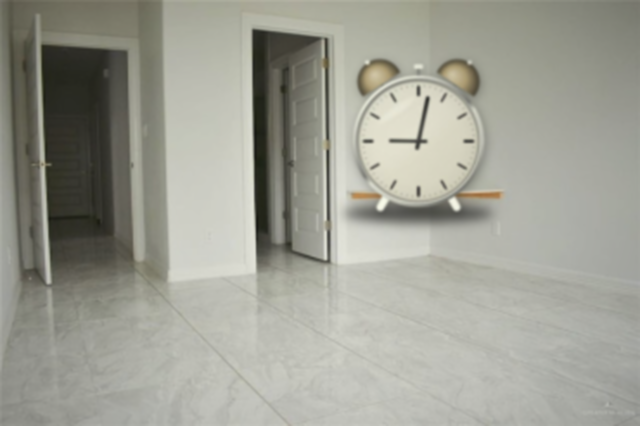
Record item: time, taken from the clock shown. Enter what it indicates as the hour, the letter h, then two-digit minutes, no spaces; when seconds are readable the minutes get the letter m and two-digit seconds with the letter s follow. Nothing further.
9h02
